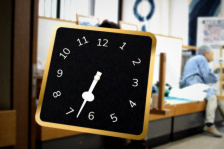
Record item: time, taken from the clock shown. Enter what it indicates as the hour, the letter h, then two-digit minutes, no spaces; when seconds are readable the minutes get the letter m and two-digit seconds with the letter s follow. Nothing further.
6h33
